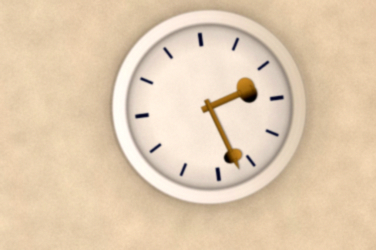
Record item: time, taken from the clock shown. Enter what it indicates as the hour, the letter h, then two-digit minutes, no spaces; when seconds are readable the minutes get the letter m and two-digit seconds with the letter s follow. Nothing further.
2h27
